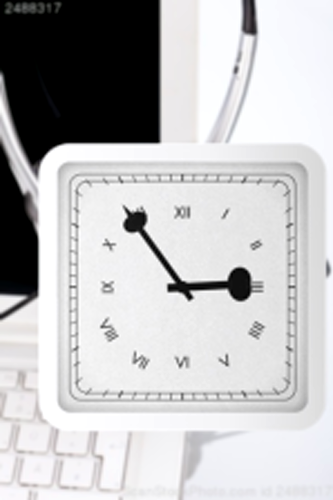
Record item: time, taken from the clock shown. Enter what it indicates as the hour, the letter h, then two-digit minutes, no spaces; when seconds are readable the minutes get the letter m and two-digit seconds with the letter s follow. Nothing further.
2h54
